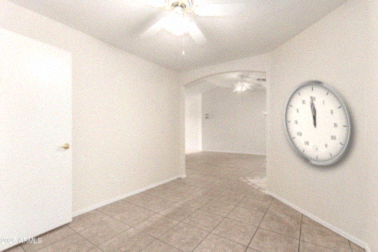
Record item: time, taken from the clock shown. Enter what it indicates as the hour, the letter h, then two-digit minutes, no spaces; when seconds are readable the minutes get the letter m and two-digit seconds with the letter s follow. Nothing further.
11h59
